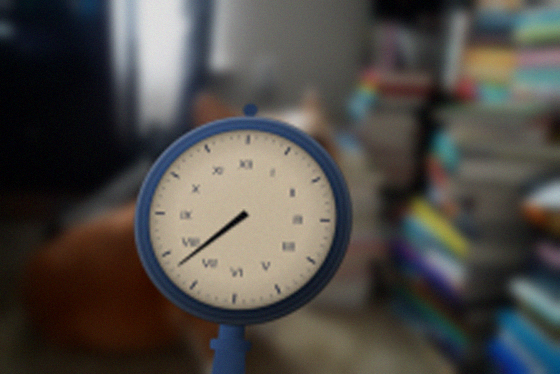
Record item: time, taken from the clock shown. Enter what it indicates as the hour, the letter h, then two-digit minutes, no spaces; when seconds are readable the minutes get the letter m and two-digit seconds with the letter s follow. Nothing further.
7h38
